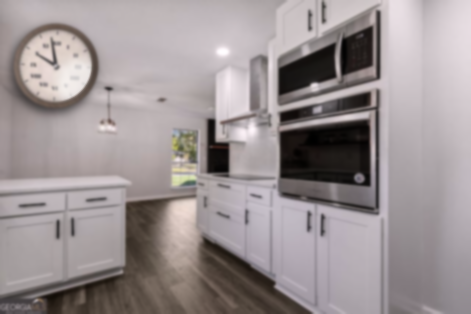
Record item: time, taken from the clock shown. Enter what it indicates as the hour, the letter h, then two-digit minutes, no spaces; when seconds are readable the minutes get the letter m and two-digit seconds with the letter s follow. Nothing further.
9h58
